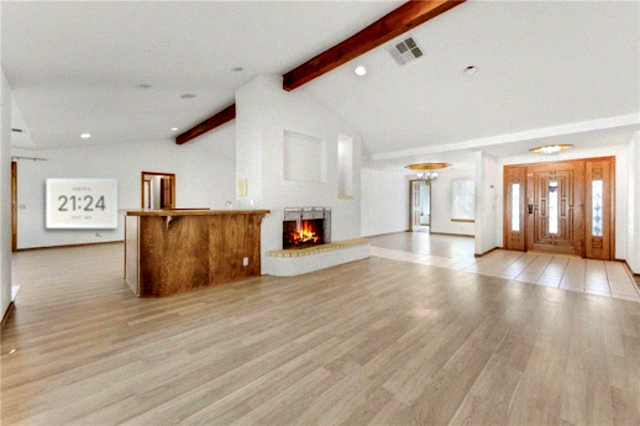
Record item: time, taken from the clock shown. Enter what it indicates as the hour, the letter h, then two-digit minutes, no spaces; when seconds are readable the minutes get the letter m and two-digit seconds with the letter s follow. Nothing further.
21h24
